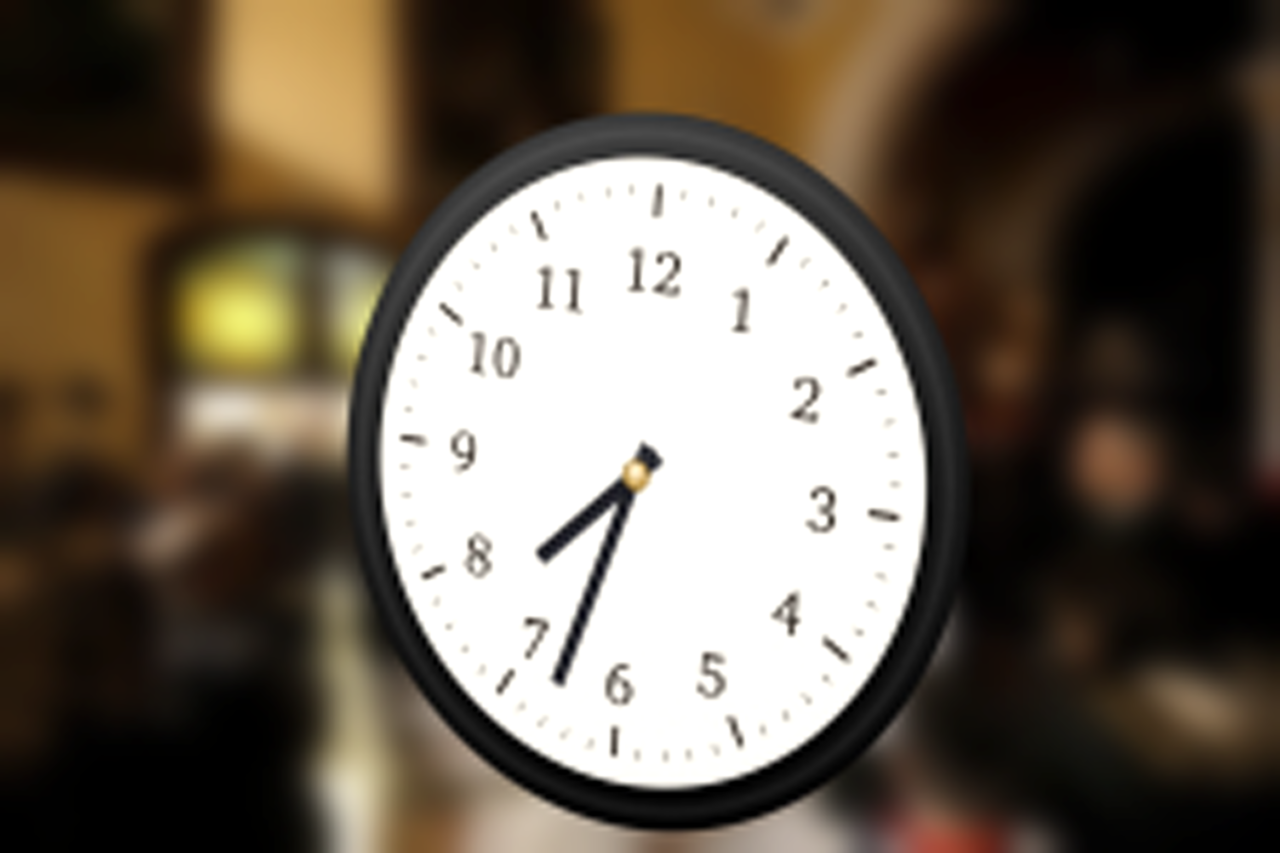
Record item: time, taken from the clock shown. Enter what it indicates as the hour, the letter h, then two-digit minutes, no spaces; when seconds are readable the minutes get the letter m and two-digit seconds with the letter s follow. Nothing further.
7h33
